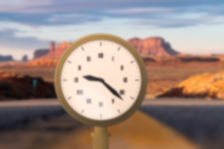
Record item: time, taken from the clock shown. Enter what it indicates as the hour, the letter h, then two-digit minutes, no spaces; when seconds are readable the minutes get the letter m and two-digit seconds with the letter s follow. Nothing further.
9h22
